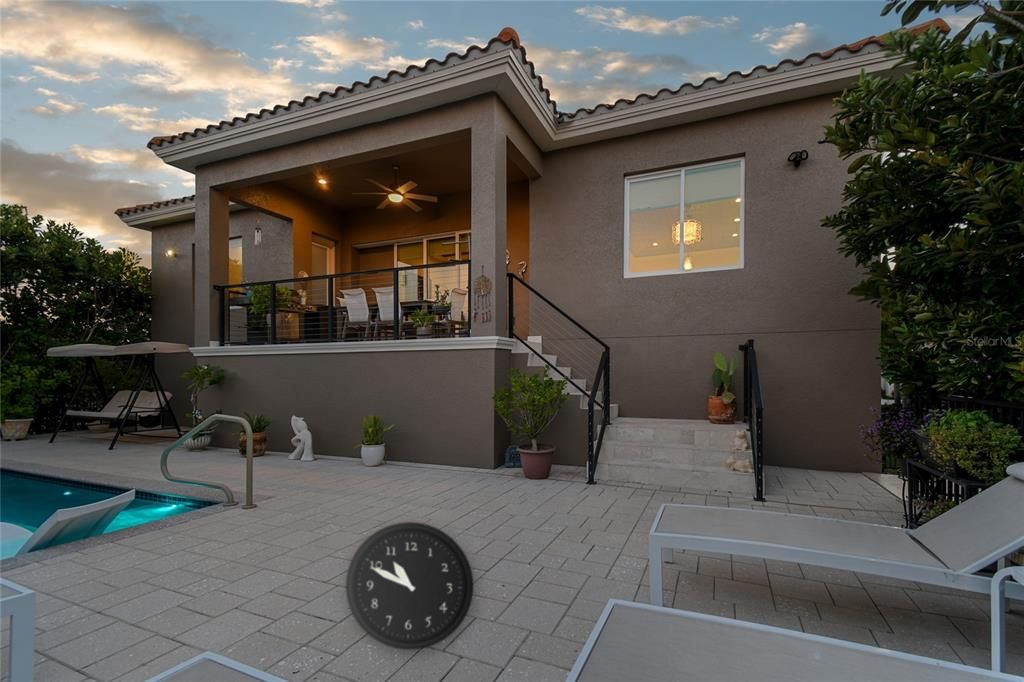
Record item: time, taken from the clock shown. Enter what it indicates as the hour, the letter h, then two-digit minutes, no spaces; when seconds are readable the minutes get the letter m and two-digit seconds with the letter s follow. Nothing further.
10h49
